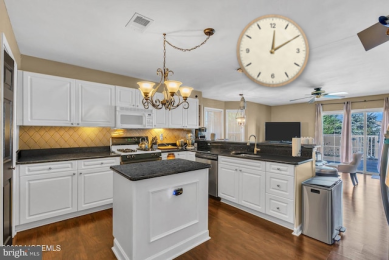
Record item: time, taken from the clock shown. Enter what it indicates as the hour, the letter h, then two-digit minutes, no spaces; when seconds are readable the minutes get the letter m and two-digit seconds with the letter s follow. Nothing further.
12h10
